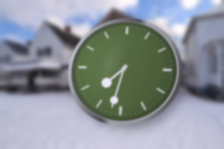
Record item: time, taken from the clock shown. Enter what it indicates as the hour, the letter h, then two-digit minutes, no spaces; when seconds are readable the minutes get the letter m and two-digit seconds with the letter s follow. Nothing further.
7h32
